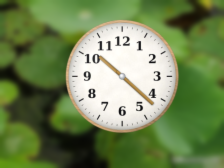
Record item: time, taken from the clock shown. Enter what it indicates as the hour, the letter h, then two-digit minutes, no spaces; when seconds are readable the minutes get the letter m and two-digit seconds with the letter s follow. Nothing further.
10h22
